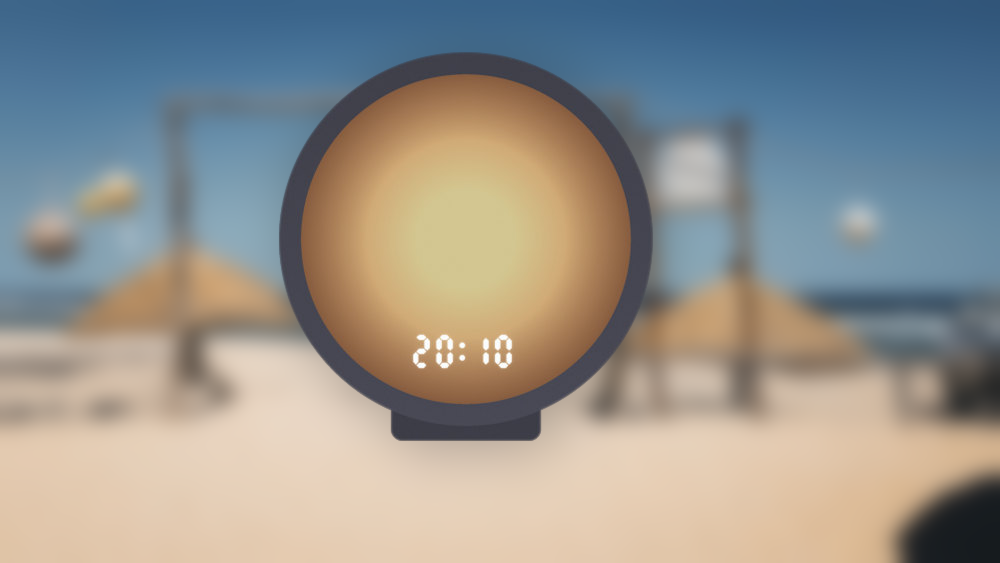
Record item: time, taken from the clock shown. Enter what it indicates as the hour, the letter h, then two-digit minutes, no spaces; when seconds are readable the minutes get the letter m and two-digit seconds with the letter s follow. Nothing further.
20h10
